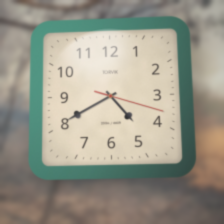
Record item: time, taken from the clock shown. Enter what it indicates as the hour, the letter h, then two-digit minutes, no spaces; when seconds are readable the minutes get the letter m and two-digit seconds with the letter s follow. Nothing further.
4h40m18s
